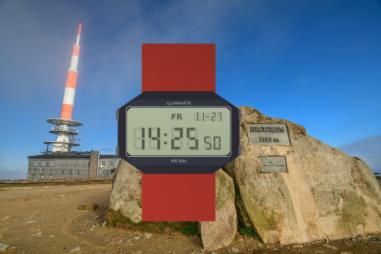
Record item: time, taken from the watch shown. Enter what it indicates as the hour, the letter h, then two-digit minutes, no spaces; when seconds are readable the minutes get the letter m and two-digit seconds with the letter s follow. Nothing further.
14h25m50s
